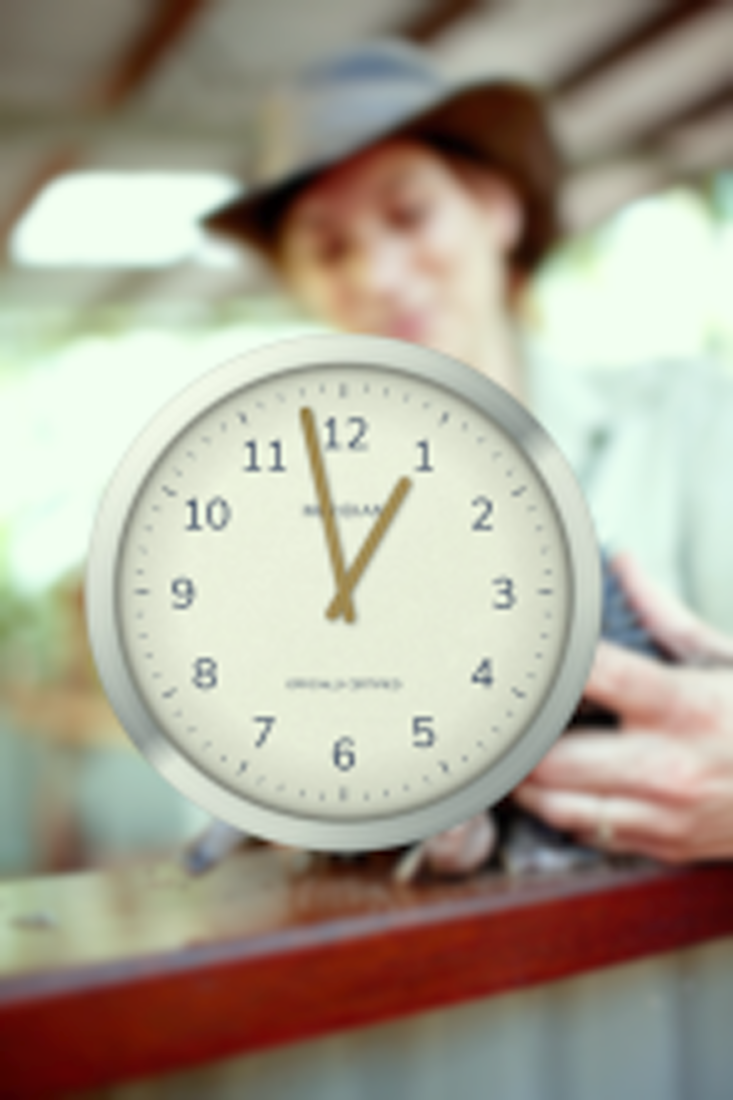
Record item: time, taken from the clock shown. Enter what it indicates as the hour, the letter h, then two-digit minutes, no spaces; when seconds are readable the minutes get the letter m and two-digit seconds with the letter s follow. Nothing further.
12h58
